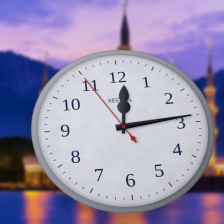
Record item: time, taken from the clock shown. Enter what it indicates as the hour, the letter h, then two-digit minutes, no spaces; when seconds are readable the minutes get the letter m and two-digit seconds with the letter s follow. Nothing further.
12h13m55s
